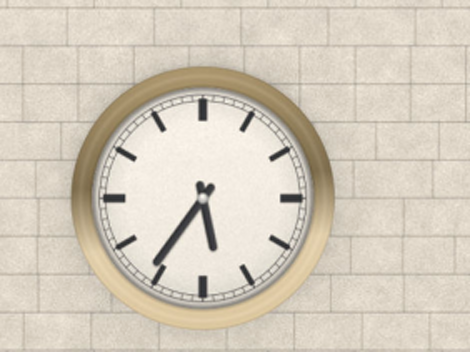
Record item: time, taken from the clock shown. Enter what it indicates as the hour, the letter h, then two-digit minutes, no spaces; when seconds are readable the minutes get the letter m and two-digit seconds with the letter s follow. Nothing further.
5h36
